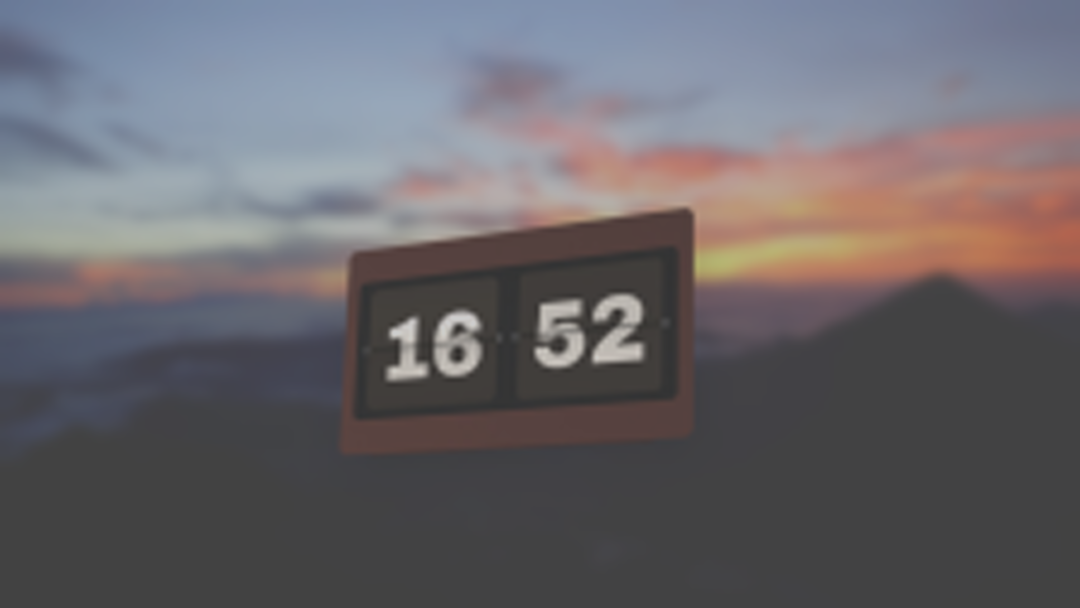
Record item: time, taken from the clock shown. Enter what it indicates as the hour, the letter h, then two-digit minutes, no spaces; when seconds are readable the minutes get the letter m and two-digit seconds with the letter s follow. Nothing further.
16h52
